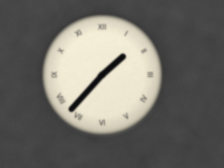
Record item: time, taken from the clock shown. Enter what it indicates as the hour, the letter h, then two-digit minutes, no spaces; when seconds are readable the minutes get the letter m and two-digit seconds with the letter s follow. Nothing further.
1h37
